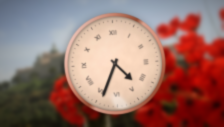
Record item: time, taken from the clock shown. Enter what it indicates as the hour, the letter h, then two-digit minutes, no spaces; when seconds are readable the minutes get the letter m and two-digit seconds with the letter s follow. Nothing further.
4h34
